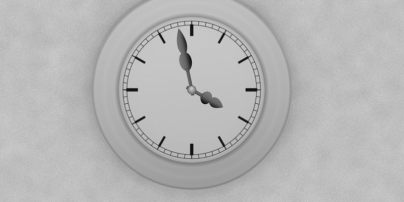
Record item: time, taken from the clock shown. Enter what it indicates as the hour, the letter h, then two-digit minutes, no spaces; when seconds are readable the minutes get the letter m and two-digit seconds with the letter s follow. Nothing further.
3h58
